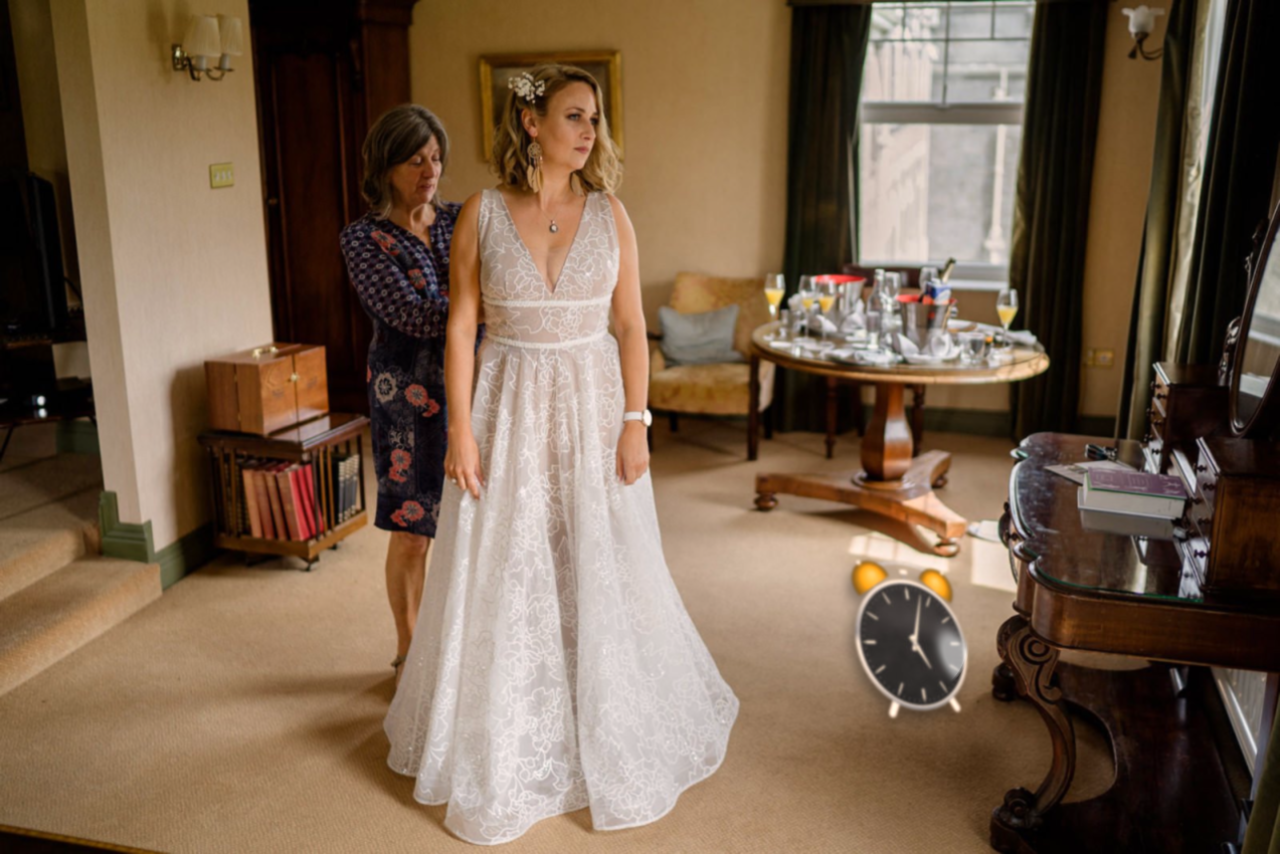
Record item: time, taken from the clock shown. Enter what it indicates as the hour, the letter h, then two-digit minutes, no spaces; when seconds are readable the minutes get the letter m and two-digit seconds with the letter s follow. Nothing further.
5h03
